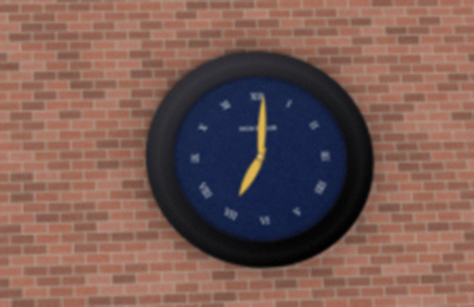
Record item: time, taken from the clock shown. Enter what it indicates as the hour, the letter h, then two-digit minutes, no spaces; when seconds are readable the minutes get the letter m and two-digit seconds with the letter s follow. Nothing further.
7h01
